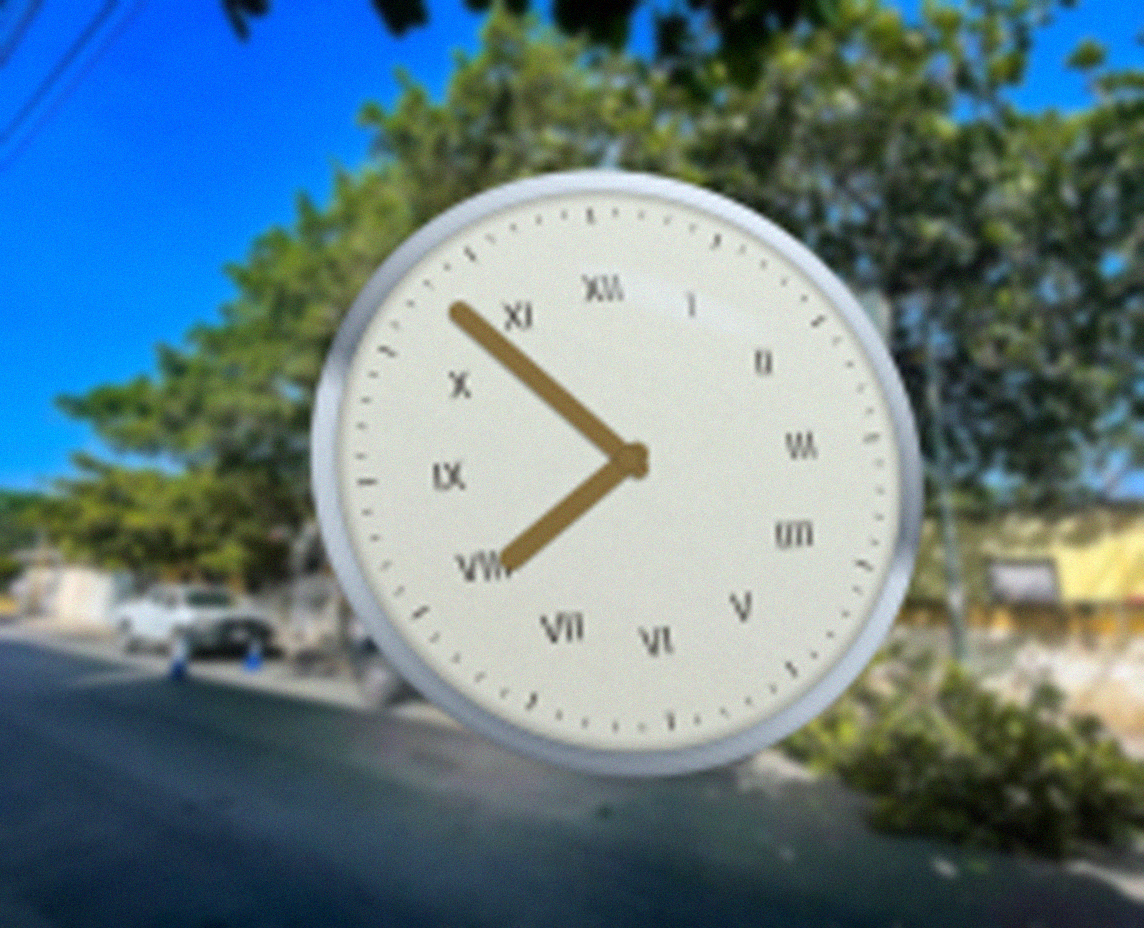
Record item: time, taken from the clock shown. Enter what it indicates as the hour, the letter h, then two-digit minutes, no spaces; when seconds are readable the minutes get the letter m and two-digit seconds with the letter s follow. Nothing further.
7h53
